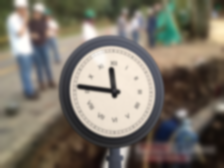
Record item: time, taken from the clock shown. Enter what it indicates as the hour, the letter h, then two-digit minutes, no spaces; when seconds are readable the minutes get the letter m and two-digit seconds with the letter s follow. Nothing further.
11h46
